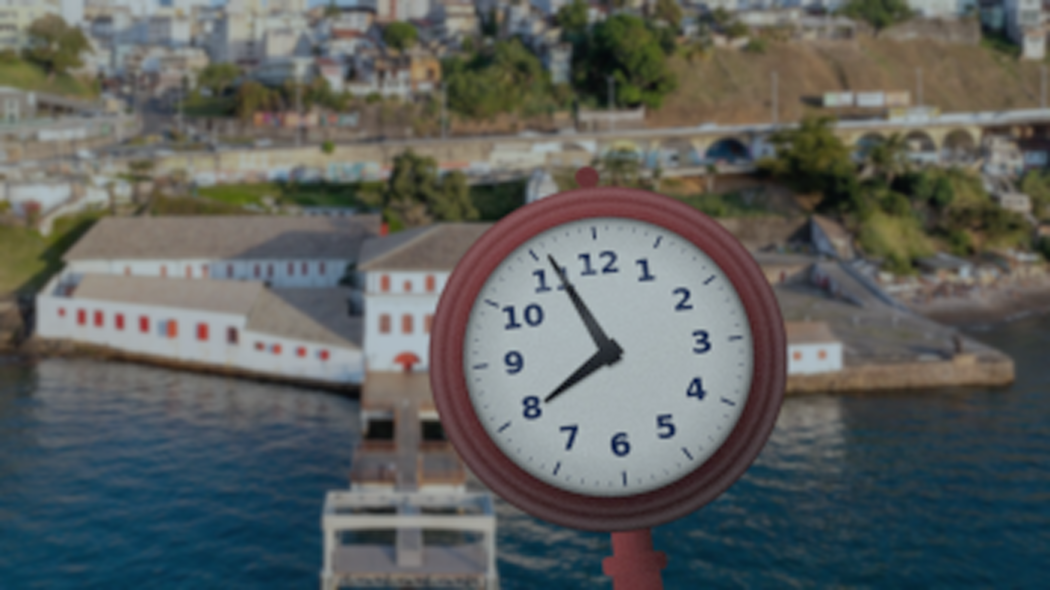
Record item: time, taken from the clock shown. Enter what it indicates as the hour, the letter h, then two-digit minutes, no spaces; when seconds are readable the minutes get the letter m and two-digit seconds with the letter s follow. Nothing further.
7h56
